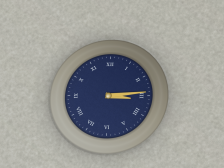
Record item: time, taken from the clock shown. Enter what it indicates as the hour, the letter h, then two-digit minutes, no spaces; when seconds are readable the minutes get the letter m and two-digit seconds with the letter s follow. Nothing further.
3h14
